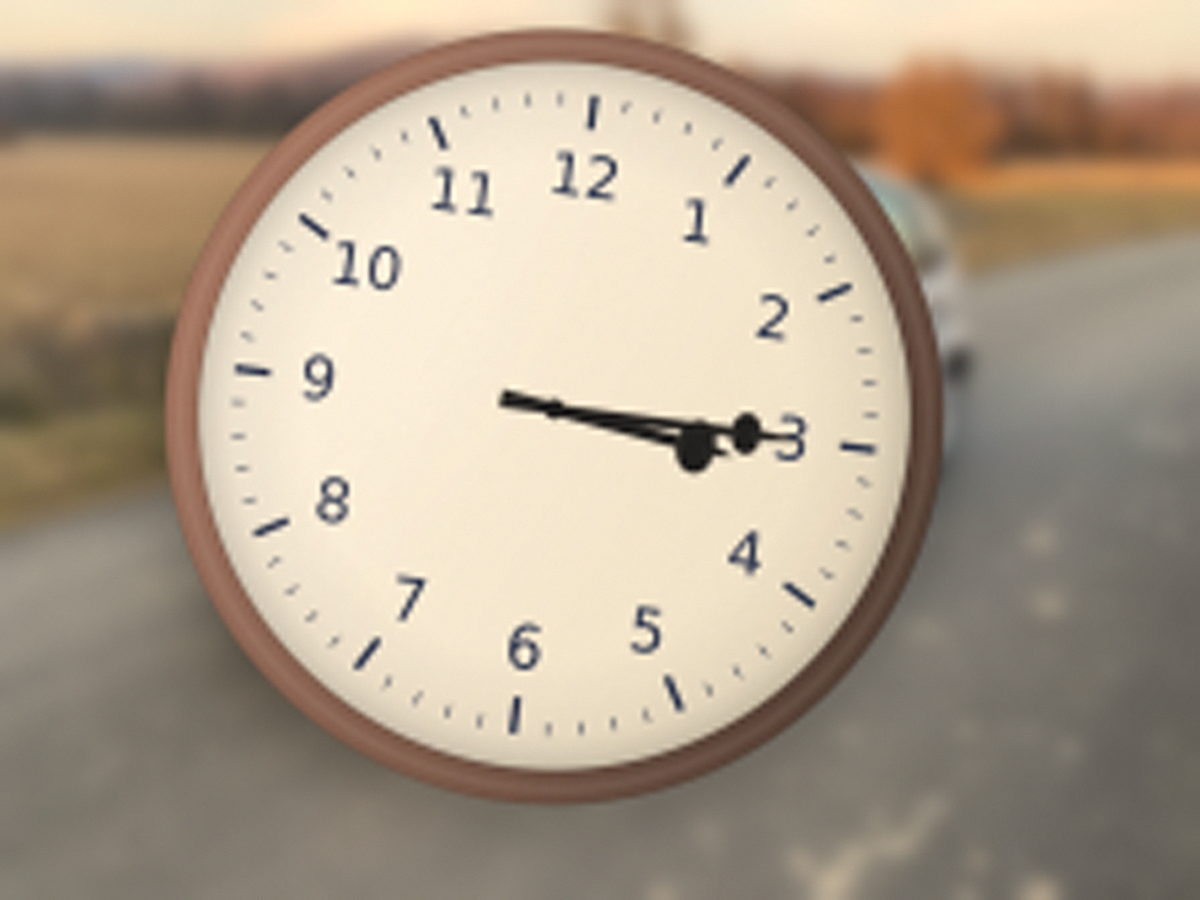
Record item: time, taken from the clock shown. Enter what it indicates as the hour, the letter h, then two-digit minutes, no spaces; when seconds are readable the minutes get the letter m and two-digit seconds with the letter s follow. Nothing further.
3h15
